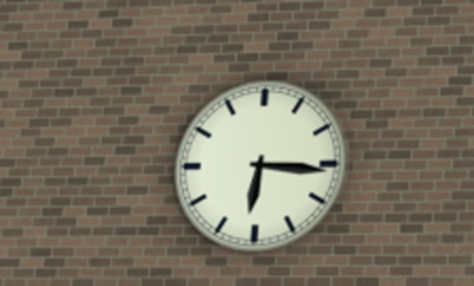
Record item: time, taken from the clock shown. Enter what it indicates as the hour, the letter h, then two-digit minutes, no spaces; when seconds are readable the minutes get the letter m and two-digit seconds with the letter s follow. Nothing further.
6h16
